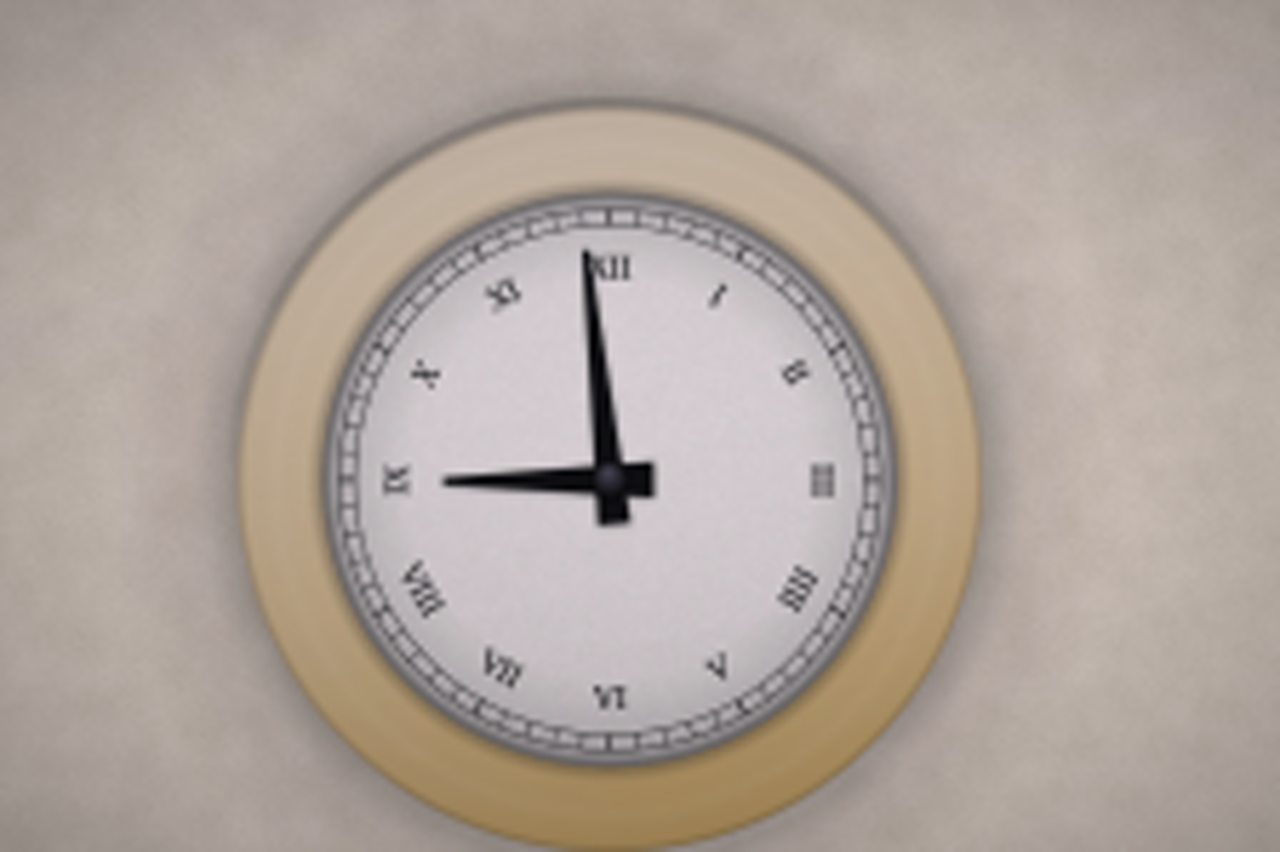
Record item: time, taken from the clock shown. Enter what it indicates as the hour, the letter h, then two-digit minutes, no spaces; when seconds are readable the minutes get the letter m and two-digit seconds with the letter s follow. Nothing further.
8h59
